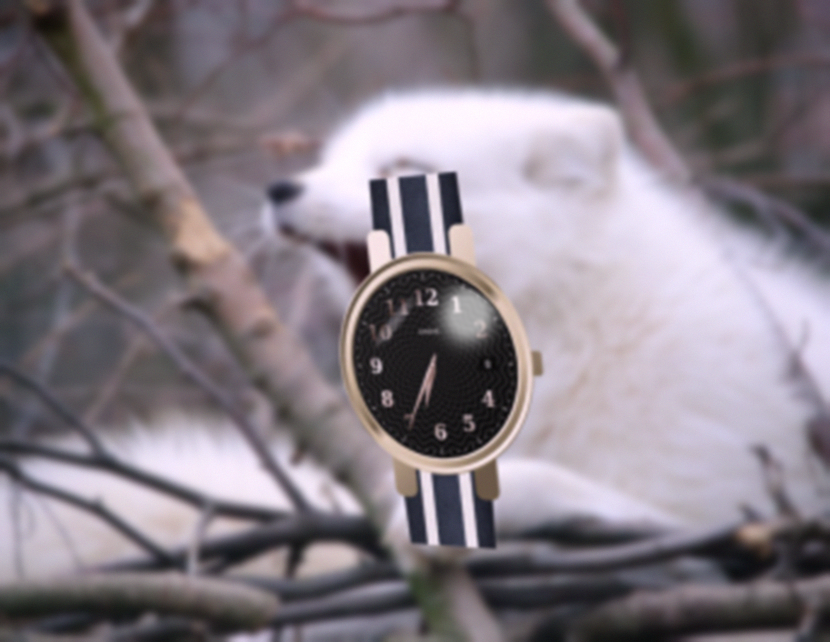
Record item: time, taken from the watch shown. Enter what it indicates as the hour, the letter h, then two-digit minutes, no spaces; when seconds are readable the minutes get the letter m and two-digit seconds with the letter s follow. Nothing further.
6h35
